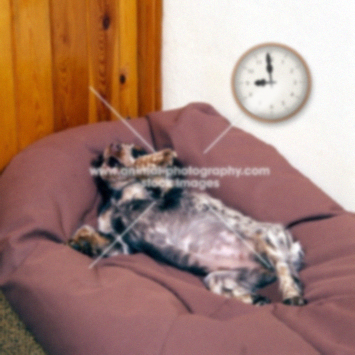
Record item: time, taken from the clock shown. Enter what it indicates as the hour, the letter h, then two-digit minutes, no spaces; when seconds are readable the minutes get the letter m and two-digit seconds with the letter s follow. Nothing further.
8h59
